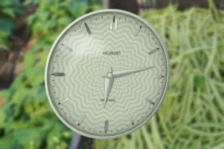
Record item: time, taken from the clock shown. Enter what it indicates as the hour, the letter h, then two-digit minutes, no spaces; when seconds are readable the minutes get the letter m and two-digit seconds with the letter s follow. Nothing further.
6h13
